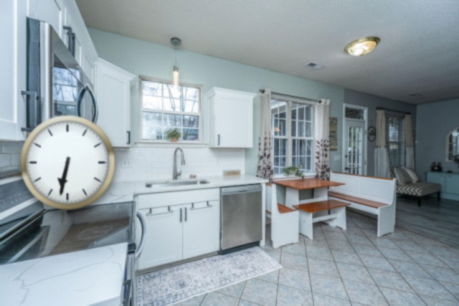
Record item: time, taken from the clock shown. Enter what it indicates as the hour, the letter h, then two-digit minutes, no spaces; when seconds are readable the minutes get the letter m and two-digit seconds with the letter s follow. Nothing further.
6h32
